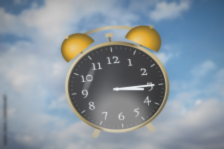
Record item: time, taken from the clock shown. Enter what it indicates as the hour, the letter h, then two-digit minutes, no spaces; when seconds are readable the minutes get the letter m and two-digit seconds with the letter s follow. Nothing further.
3h15
